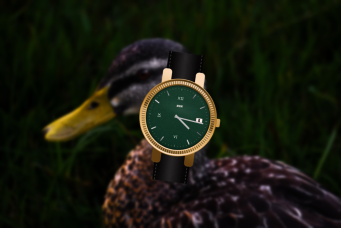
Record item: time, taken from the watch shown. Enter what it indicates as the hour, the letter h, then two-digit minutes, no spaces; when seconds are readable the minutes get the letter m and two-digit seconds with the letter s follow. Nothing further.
4h16
